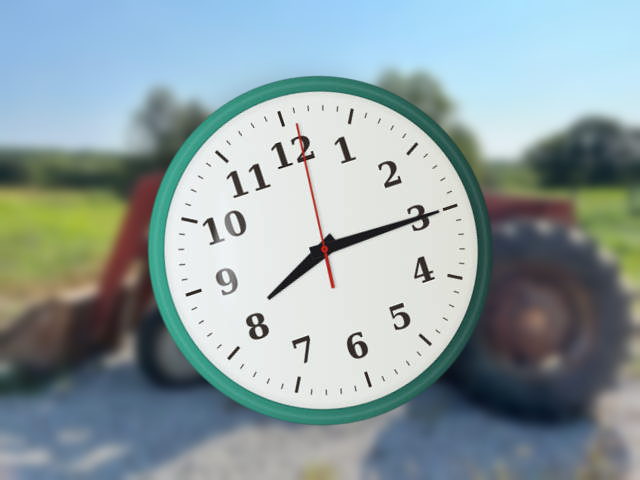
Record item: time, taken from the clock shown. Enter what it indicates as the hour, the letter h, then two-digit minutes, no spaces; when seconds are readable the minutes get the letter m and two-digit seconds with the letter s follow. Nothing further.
8h15m01s
